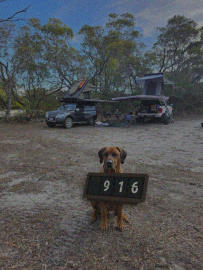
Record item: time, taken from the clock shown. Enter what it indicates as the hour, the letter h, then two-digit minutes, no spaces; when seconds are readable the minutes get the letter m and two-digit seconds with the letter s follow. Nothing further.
9h16
